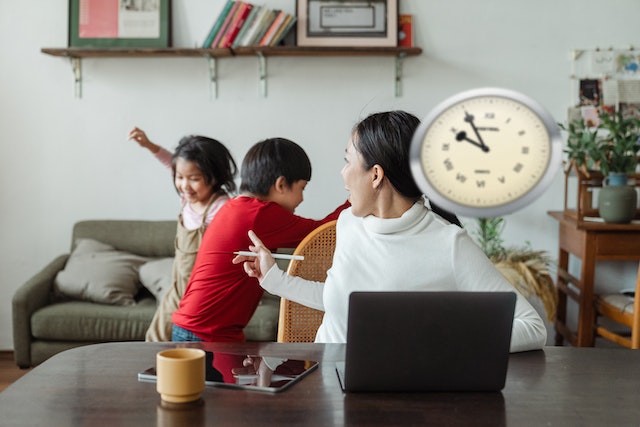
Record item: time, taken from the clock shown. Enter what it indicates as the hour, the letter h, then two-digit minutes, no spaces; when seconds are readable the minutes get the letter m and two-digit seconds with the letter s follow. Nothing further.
9h55
